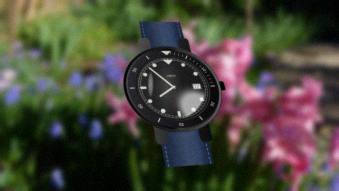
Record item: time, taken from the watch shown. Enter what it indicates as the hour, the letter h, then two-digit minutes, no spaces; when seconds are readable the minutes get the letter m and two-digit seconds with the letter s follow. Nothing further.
7h53
